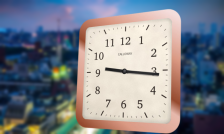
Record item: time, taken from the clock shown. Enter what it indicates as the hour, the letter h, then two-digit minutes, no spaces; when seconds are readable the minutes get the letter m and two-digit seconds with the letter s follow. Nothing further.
9h16
